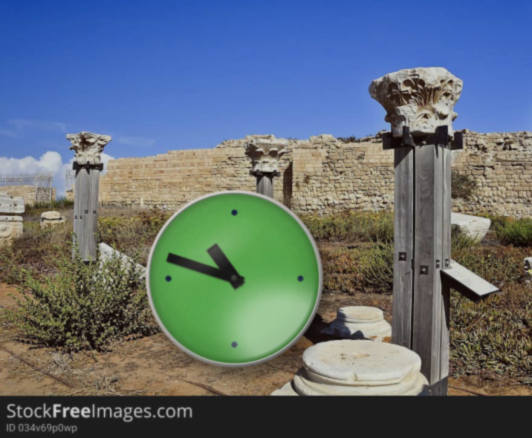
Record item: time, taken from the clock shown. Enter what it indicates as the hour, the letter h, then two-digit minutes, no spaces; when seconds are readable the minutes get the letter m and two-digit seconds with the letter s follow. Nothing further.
10h48
